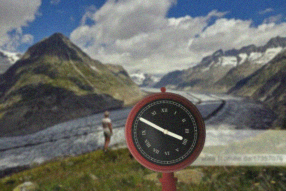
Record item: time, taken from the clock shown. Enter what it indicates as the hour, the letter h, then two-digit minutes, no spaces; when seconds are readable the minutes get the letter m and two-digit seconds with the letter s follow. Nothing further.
3h50
